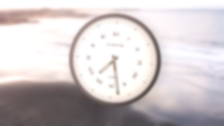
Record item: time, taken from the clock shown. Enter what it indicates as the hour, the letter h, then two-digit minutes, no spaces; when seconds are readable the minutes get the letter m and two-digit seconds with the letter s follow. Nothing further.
7h28
